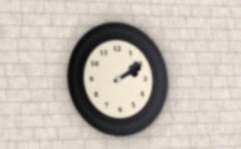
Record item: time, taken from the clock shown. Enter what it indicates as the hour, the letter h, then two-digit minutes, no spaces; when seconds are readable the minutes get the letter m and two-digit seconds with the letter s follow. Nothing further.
2h10
